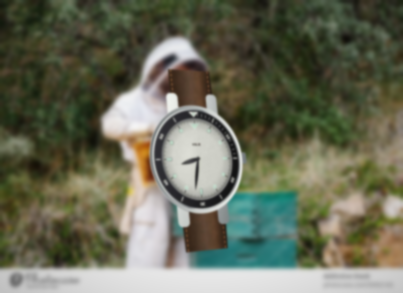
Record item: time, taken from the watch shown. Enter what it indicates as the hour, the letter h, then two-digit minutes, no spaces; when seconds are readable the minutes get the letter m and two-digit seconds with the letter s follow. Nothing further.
8h32
